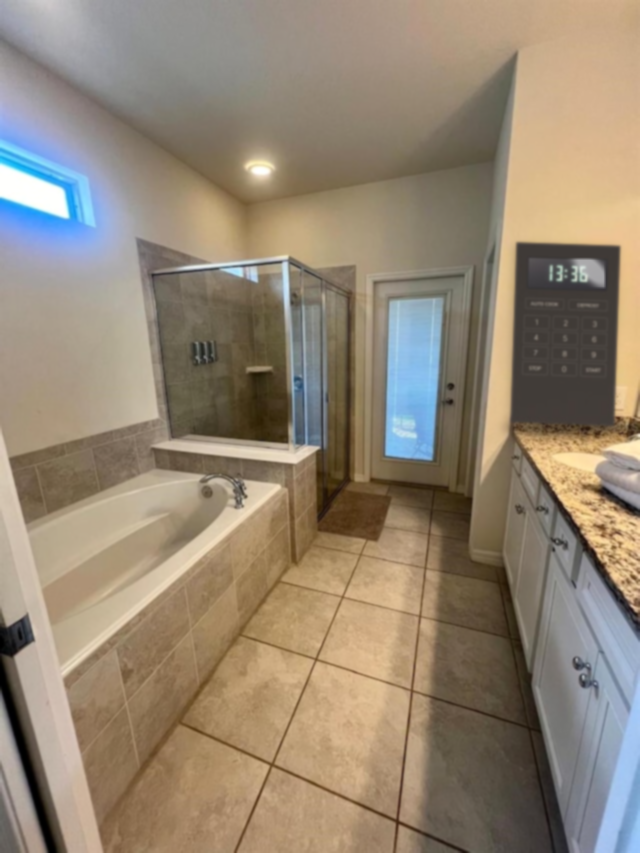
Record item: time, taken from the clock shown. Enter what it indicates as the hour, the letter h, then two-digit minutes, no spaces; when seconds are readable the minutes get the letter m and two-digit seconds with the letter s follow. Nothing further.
13h36
